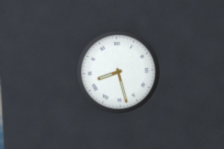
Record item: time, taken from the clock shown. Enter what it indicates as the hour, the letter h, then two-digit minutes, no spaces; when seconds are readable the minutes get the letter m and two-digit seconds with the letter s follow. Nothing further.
8h28
